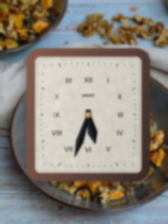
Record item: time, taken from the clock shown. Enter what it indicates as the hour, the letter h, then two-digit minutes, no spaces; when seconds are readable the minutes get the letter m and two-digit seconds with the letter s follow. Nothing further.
5h33
